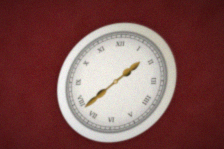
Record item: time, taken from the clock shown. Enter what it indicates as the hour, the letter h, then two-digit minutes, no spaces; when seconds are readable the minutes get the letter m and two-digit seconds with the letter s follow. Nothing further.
1h38
